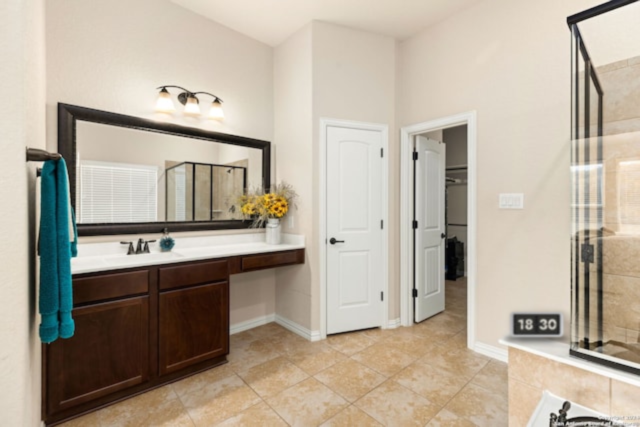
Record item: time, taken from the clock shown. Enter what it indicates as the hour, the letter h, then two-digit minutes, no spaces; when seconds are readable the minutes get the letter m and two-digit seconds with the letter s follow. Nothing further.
18h30
